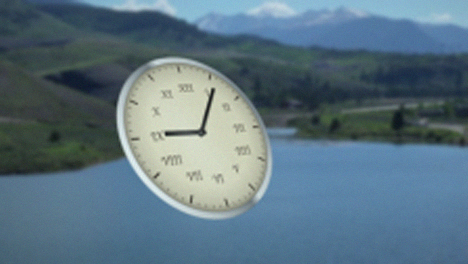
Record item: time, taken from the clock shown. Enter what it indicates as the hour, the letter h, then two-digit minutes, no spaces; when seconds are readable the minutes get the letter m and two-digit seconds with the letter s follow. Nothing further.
9h06
